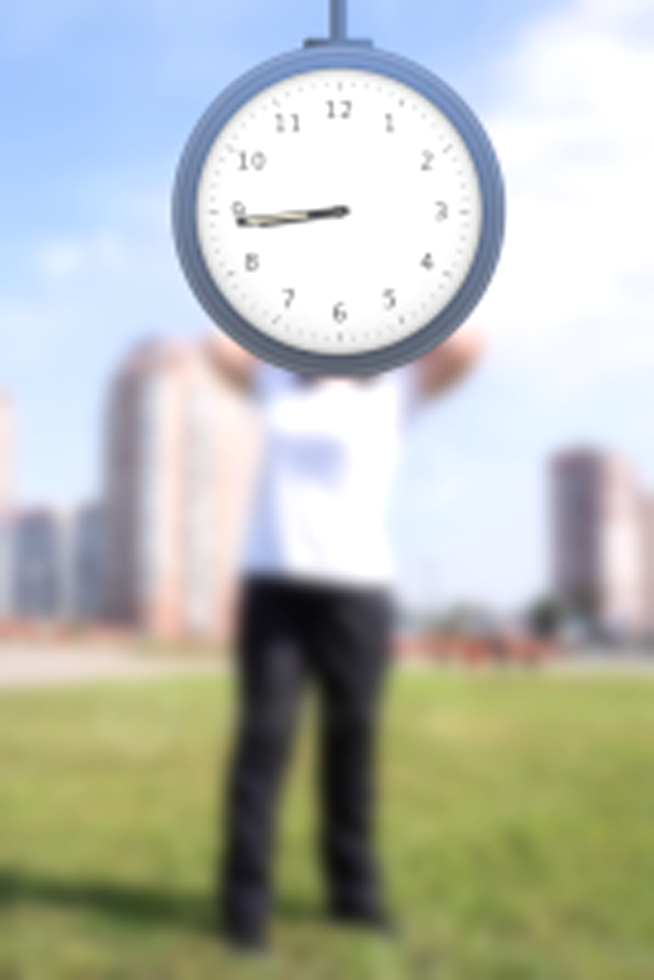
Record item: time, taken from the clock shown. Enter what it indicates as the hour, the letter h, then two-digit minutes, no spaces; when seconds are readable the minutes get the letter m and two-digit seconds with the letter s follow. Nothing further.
8h44
